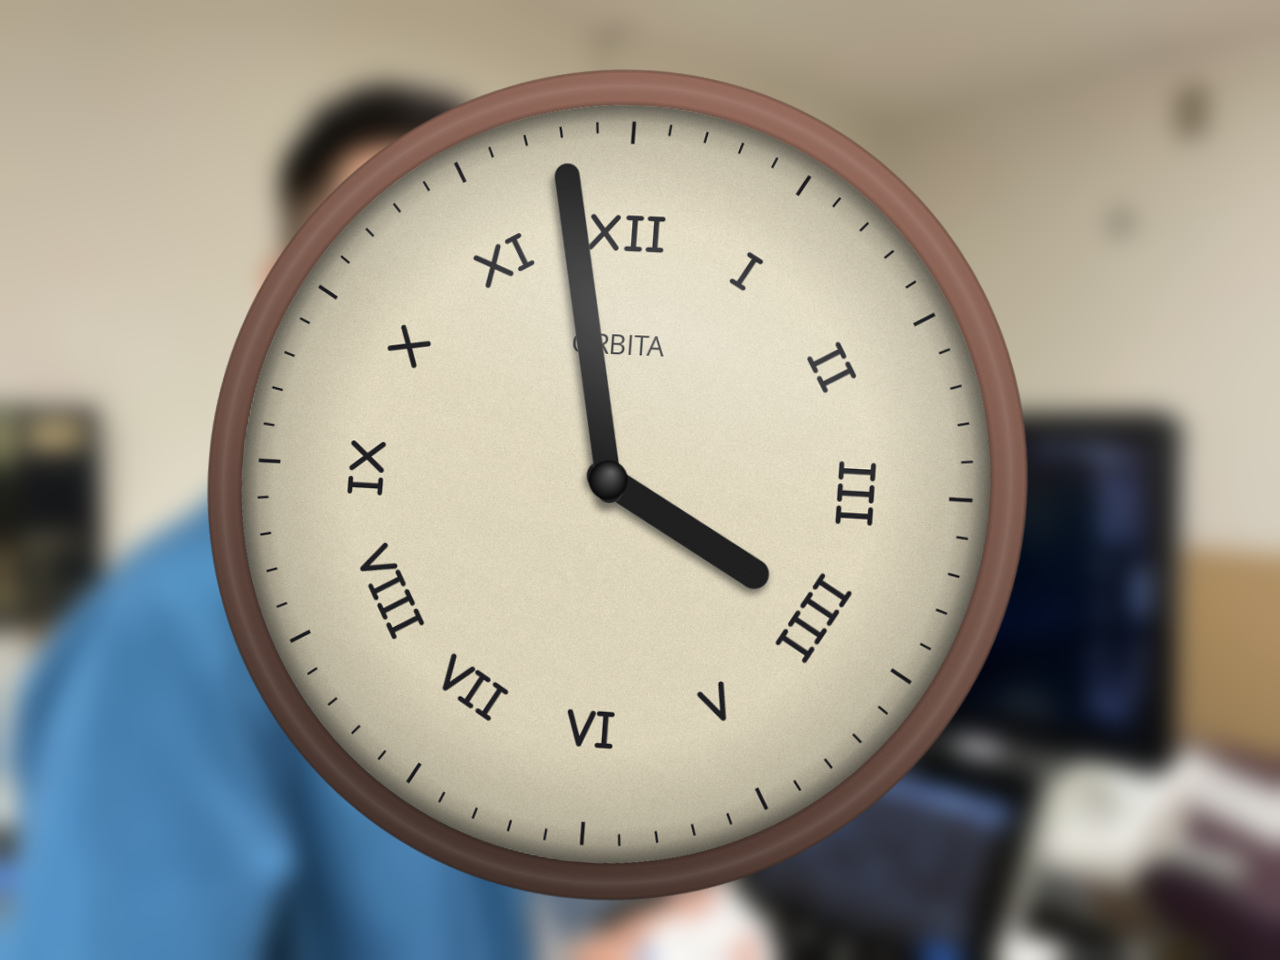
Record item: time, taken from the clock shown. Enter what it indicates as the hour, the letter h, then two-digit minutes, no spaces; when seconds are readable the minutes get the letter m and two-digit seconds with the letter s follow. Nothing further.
3h58
